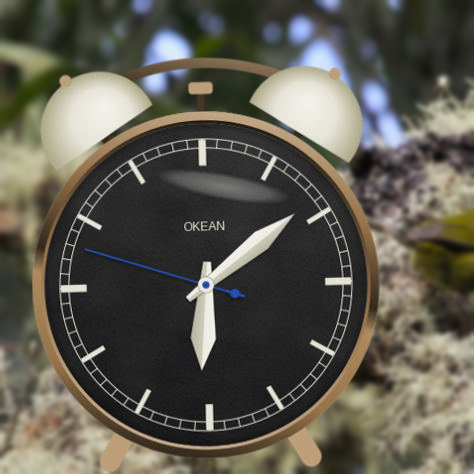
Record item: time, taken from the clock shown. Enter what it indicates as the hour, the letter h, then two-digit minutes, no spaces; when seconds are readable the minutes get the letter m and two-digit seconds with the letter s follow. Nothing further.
6h08m48s
